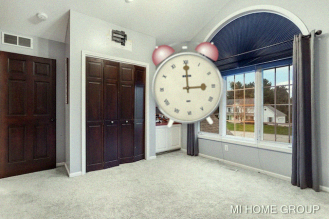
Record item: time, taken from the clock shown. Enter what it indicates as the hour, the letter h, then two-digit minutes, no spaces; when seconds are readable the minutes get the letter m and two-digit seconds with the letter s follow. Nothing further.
3h00
